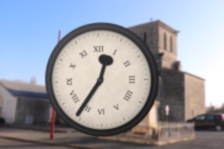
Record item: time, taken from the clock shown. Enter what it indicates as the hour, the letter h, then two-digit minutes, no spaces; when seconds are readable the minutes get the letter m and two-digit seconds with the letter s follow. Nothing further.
12h36
